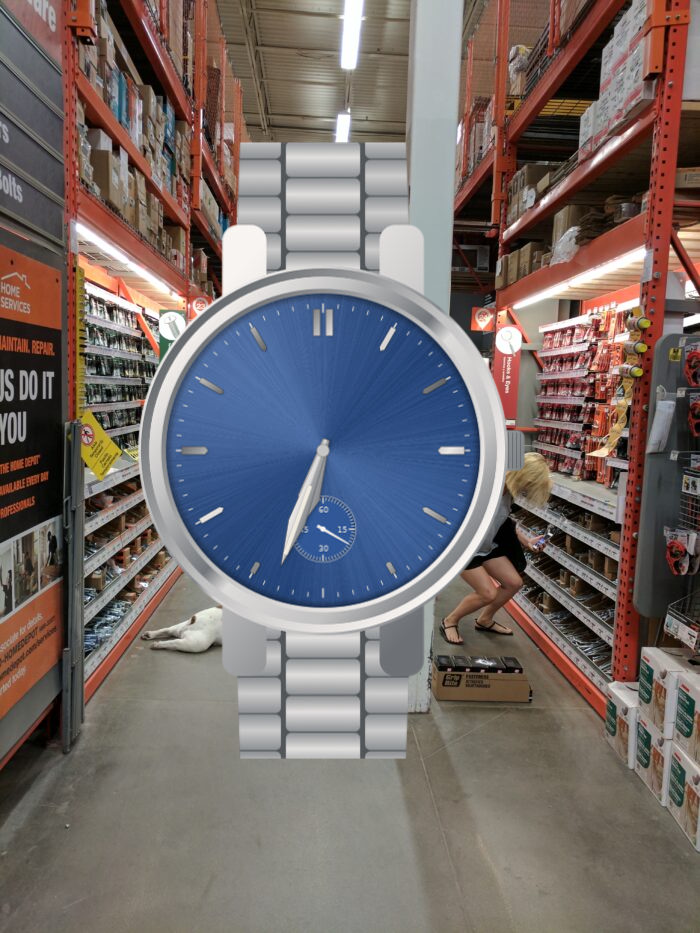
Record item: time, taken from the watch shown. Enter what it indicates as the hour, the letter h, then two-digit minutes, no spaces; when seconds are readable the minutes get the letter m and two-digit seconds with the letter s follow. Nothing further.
6h33m20s
